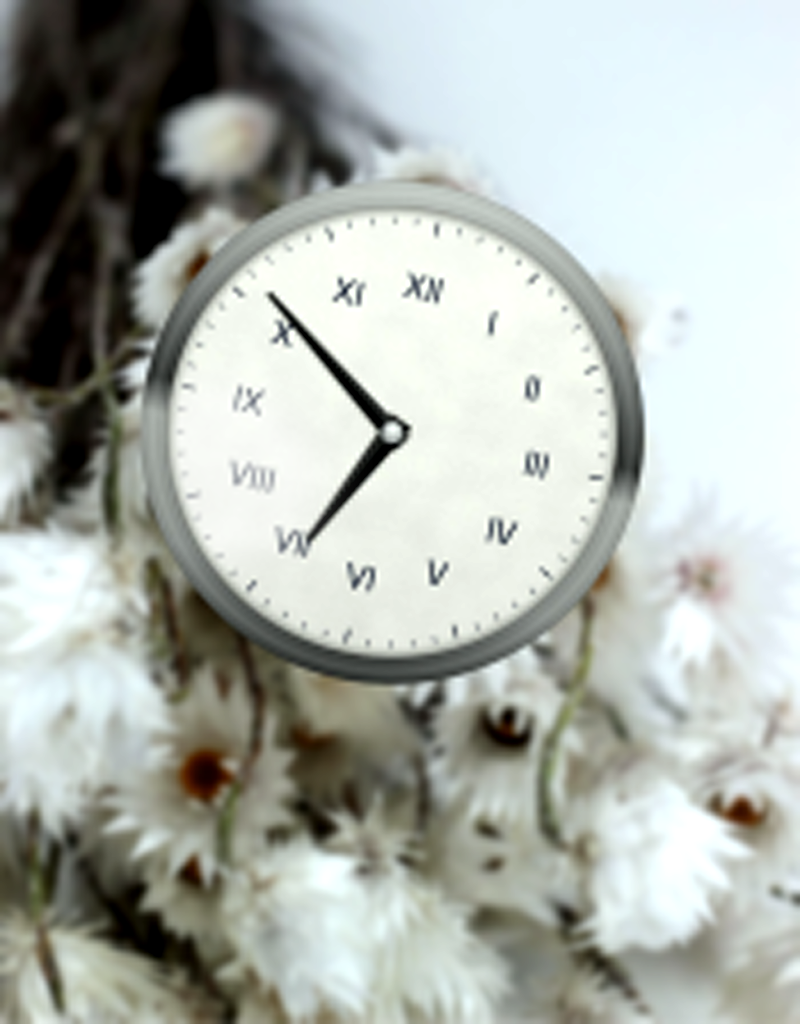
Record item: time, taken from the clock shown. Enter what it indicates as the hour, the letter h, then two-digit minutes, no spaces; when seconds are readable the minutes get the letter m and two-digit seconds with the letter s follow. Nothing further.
6h51
